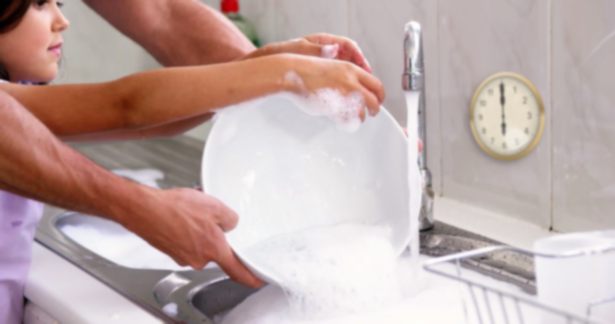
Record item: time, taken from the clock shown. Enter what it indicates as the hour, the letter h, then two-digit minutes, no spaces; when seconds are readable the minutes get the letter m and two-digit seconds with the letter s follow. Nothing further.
6h00
